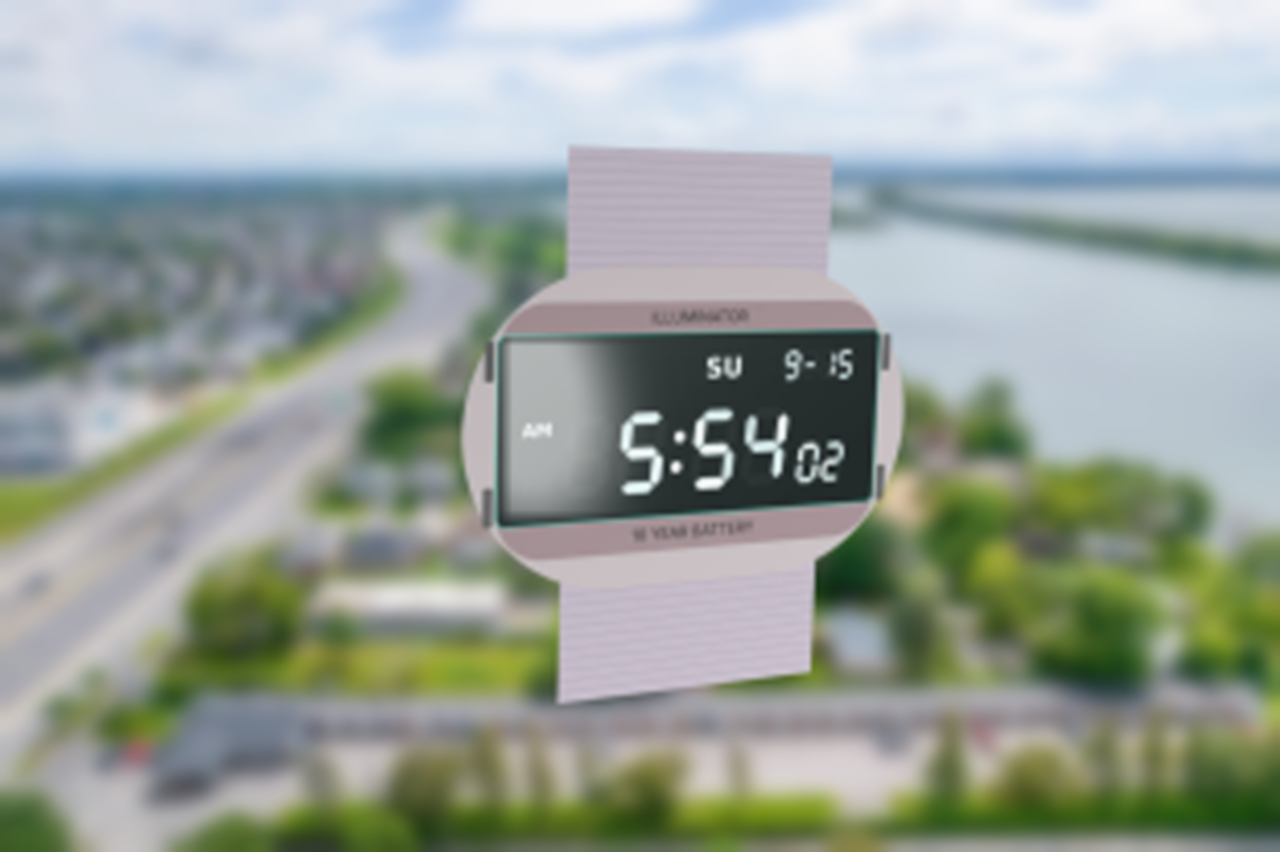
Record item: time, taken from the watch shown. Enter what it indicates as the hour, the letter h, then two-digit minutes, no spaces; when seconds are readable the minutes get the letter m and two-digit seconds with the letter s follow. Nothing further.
5h54m02s
